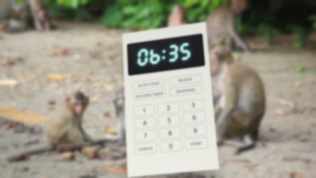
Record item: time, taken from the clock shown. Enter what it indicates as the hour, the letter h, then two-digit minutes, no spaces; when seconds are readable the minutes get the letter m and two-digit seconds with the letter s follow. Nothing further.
6h35
